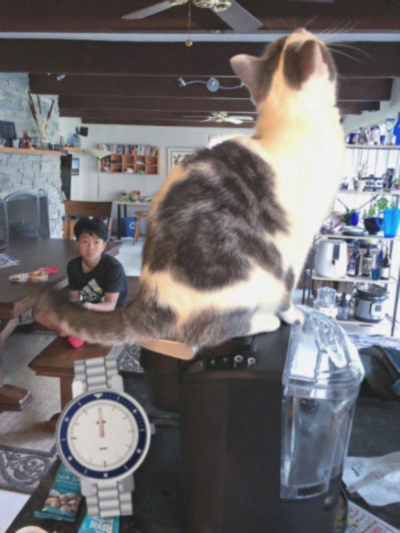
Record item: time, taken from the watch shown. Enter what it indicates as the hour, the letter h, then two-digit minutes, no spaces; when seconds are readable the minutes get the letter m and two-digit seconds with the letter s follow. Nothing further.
12h00
